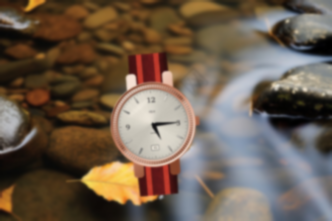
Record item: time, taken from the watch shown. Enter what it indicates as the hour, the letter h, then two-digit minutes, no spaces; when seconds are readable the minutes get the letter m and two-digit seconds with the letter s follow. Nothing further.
5h15
